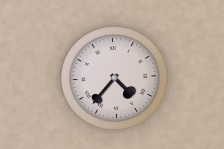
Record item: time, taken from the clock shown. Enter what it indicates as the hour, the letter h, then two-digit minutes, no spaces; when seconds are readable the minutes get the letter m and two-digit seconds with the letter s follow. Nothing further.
4h37
